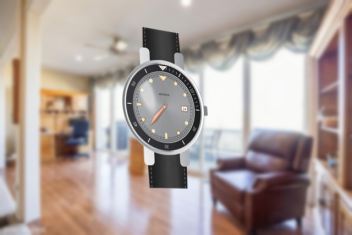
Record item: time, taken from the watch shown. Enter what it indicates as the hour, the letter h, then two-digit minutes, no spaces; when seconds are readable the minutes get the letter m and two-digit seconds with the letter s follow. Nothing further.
7h37
